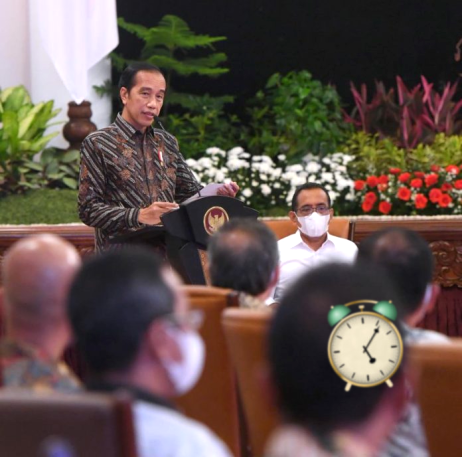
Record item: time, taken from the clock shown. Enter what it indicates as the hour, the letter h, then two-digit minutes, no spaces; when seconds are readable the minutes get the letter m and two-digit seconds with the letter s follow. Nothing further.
5h06
